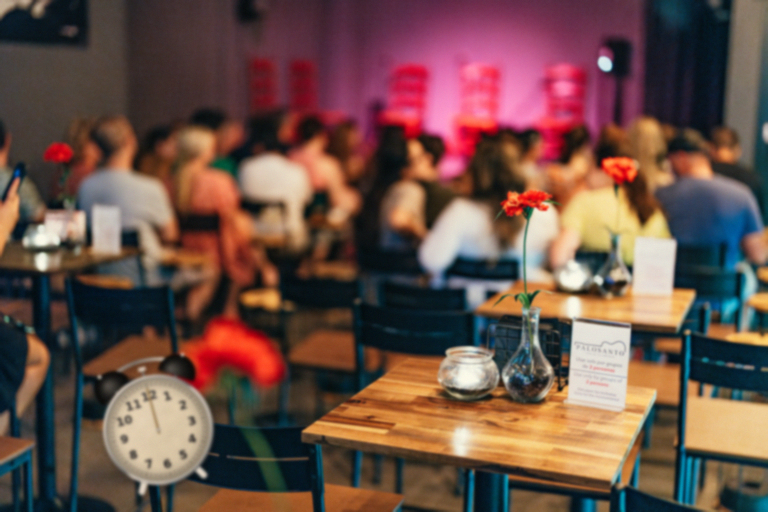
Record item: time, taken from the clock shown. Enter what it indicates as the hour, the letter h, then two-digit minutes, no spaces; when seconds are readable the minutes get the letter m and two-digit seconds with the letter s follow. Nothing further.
12h00
